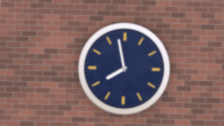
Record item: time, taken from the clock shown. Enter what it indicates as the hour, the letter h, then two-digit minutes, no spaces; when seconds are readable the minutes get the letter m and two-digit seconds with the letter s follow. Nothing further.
7h58
